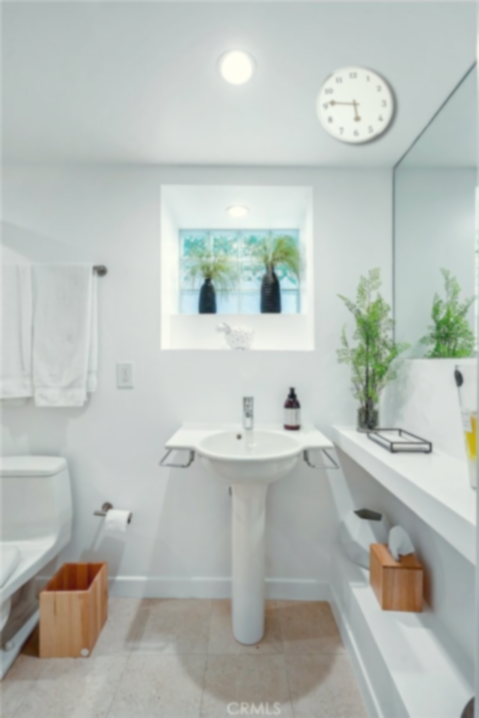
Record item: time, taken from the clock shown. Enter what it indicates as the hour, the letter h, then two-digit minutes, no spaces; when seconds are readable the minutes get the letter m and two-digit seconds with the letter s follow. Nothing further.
5h46
